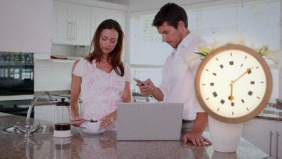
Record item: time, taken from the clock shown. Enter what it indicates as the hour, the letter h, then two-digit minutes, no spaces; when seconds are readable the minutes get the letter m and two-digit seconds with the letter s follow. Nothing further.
6h09
